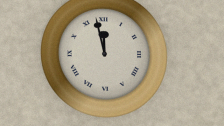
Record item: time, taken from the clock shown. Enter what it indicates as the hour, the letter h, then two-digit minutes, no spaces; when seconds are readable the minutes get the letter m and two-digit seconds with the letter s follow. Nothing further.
11h58
